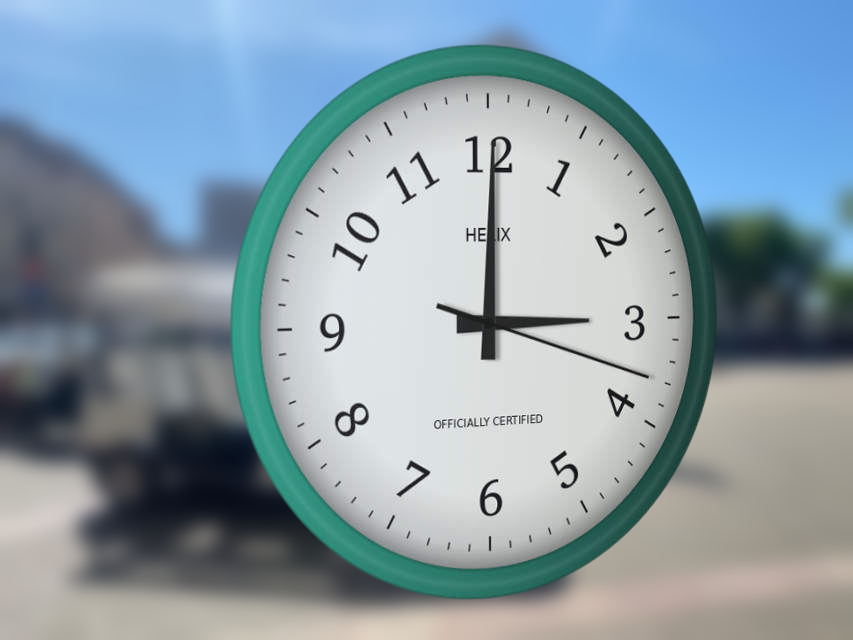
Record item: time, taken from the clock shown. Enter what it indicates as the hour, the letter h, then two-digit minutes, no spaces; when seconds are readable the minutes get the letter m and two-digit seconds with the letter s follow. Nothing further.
3h00m18s
